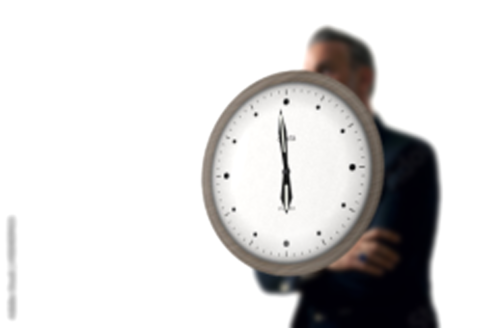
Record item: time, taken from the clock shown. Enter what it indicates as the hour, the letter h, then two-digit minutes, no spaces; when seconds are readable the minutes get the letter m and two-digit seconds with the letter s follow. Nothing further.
5h59
